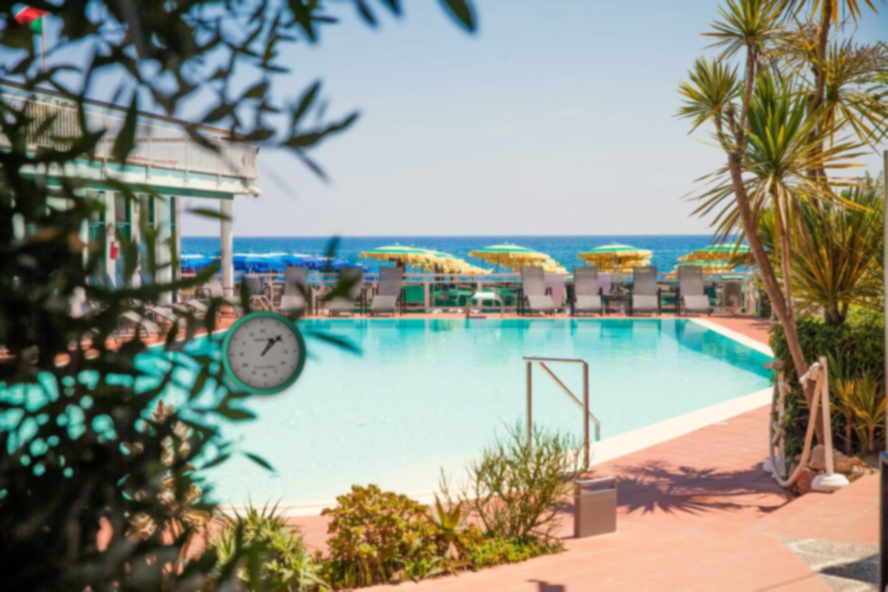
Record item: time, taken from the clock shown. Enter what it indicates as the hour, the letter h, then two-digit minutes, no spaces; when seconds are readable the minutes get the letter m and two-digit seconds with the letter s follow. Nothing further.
1h08
